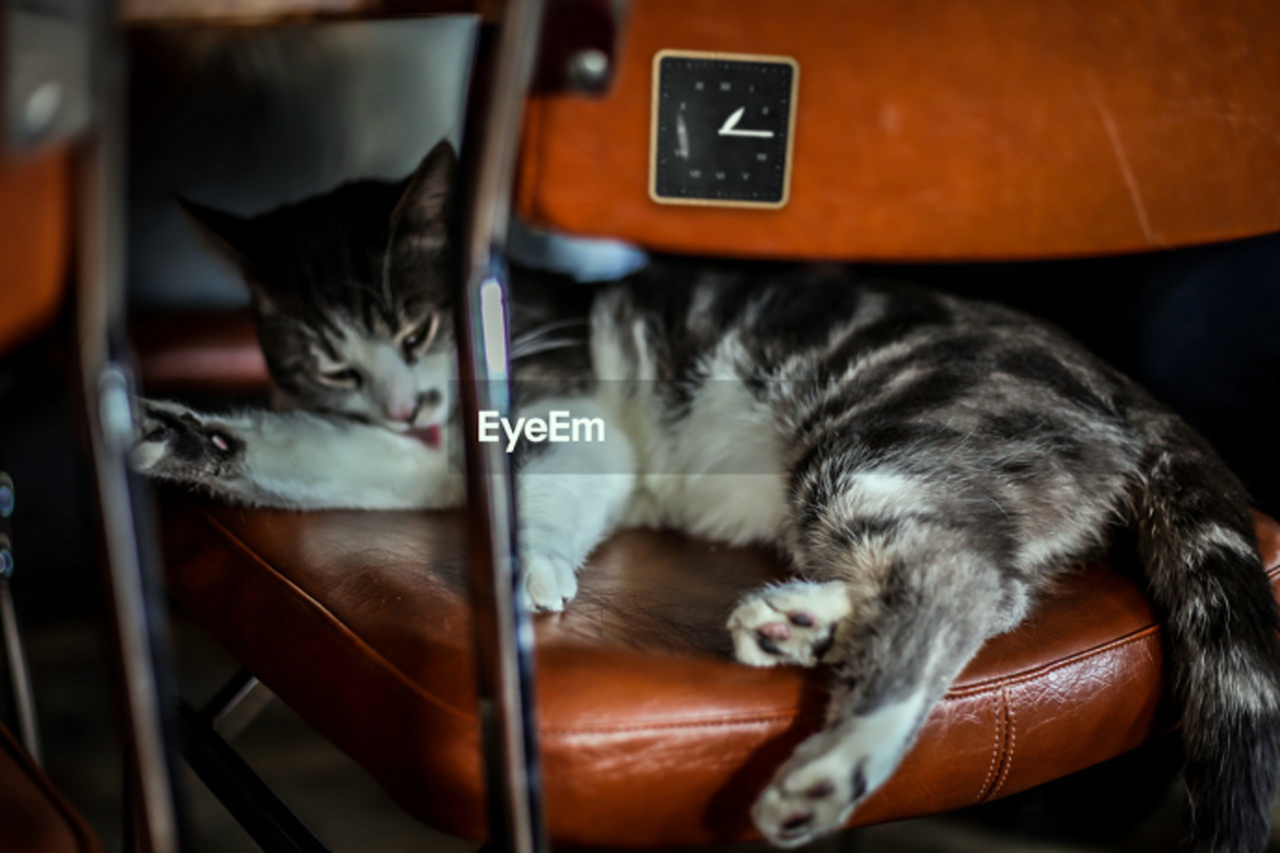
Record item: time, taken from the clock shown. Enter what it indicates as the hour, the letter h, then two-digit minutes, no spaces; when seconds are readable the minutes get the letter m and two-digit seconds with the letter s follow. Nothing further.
1h15
